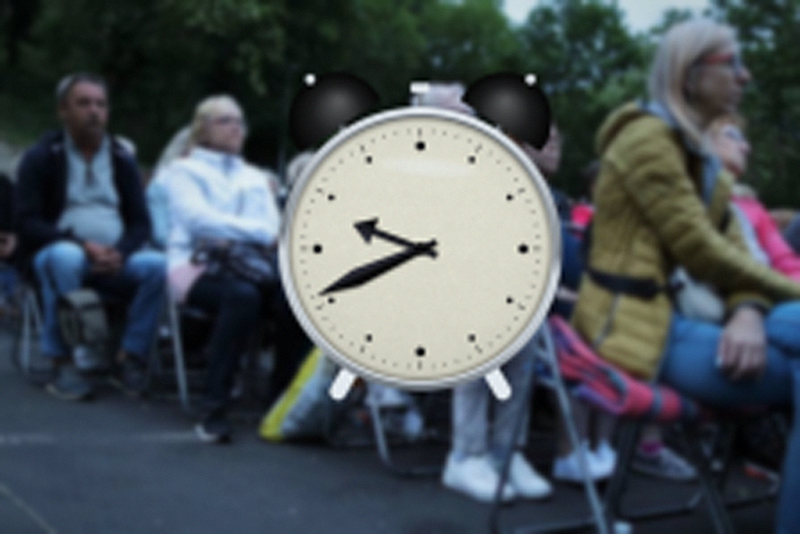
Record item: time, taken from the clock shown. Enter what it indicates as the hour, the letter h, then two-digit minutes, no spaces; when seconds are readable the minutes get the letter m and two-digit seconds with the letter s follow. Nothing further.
9h41
